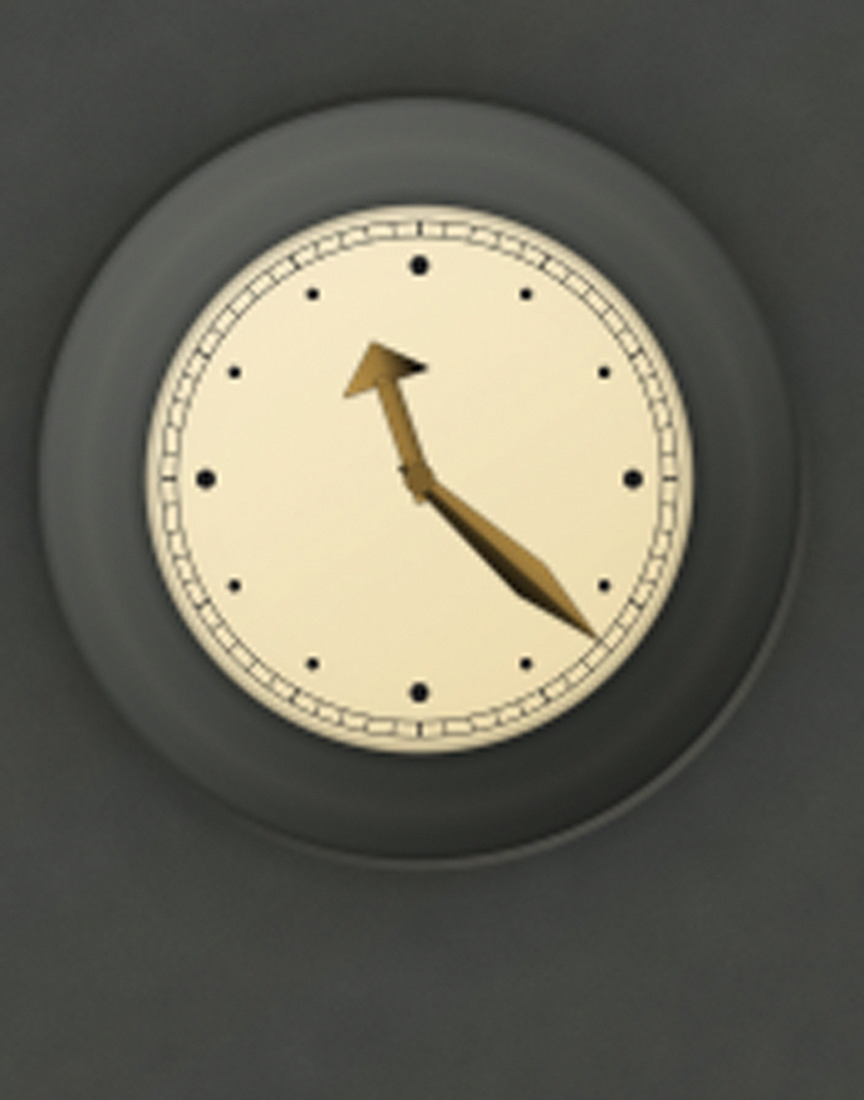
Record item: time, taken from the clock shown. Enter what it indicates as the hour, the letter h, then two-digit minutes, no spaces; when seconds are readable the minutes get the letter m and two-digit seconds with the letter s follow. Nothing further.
11h22
